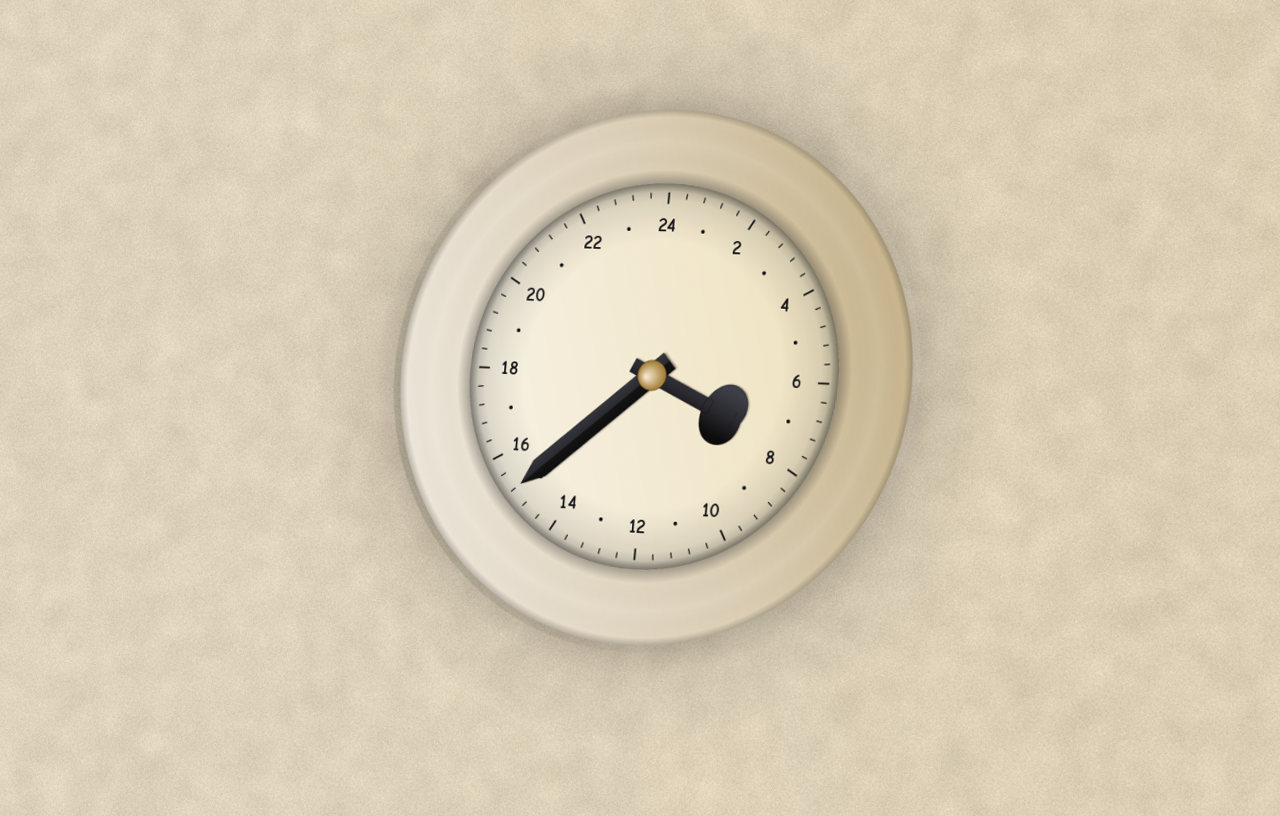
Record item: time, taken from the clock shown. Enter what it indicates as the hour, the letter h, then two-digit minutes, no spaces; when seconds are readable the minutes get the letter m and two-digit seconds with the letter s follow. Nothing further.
7h38
